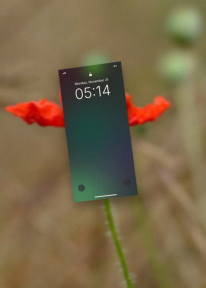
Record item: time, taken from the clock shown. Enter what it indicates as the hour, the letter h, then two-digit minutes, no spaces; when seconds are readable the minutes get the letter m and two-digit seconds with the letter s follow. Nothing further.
5h14
